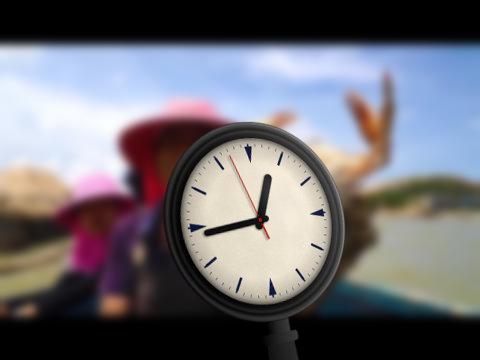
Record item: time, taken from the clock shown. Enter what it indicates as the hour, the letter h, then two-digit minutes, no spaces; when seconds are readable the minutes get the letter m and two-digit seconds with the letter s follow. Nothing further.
12h43m57s
